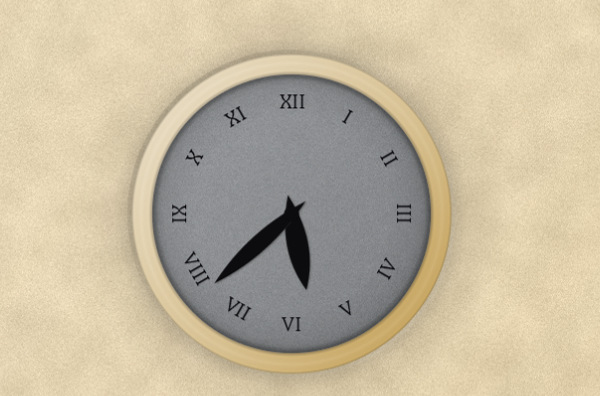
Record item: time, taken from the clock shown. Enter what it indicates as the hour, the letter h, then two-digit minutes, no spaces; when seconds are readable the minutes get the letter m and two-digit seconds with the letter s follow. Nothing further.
5h38
